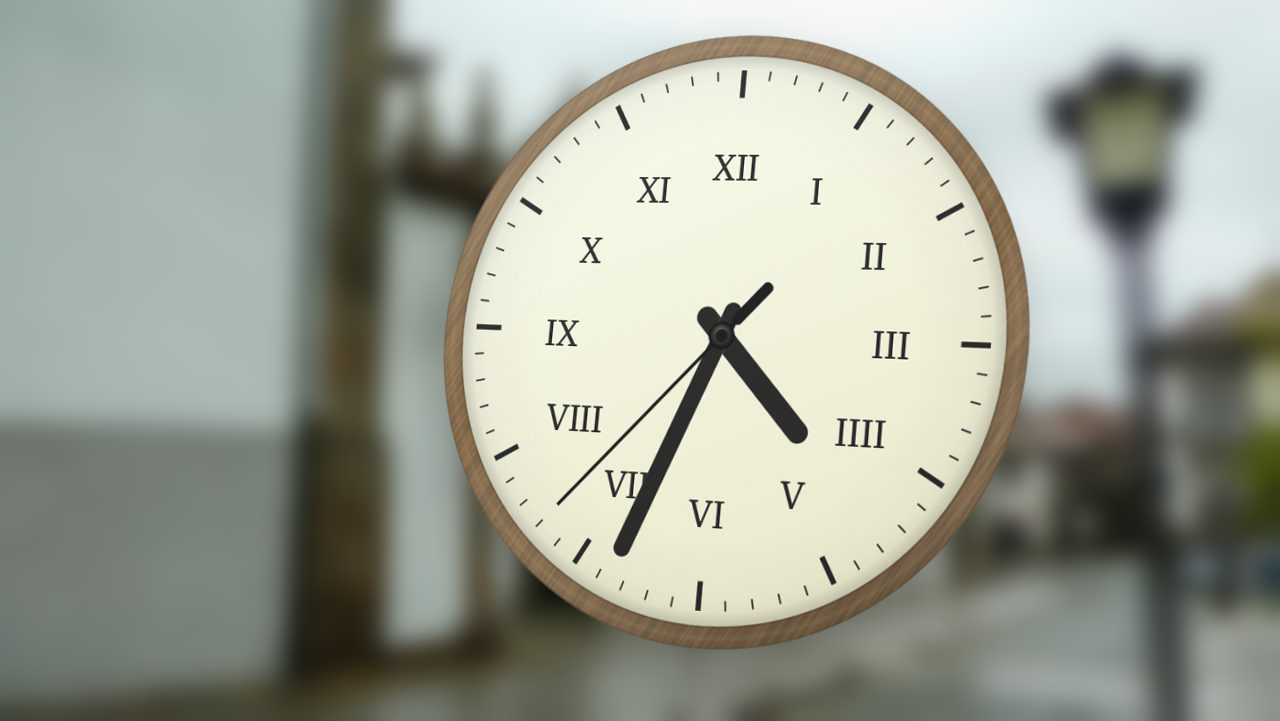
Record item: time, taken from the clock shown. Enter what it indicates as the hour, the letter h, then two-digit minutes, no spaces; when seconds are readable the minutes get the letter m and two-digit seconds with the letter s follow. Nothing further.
4h33m37s
